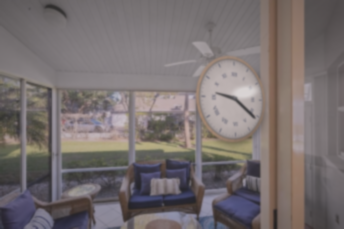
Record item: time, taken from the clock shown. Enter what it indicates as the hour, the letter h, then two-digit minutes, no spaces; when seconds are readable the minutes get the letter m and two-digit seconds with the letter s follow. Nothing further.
9h21
